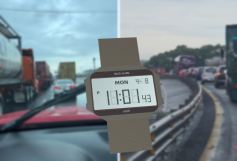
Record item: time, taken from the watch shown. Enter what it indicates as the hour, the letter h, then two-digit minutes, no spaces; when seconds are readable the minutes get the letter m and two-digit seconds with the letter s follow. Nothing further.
11h01m43s
